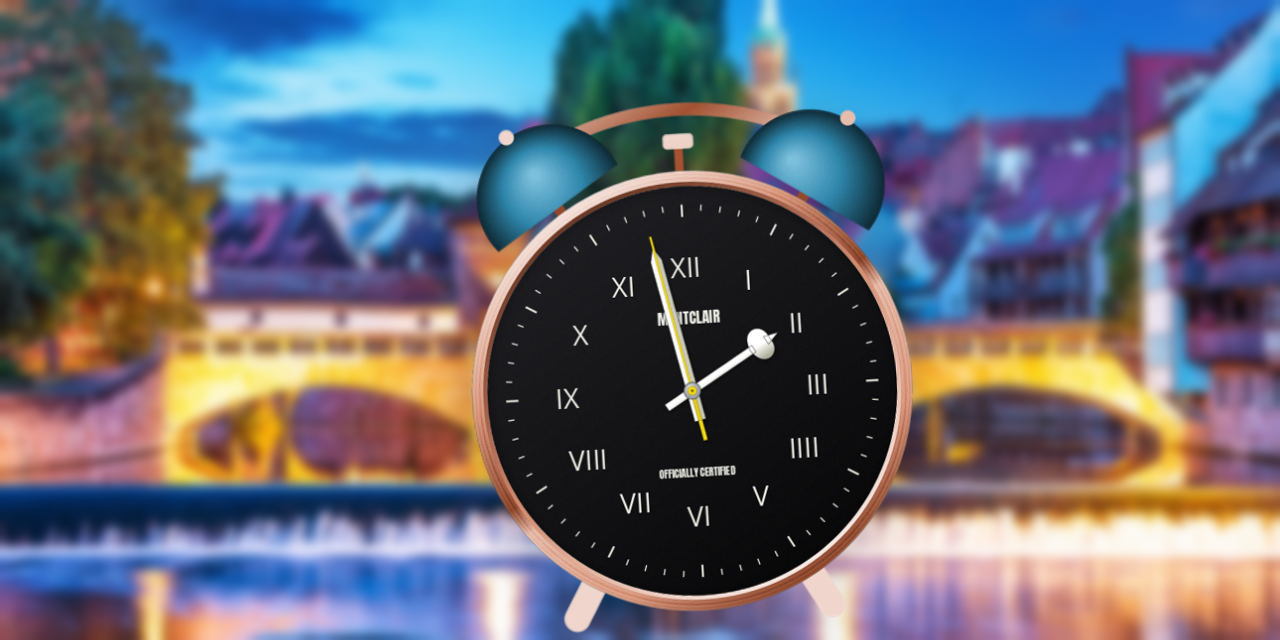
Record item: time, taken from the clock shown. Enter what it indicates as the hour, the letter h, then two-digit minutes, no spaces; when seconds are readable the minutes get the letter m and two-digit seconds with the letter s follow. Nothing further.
1h57m58s
